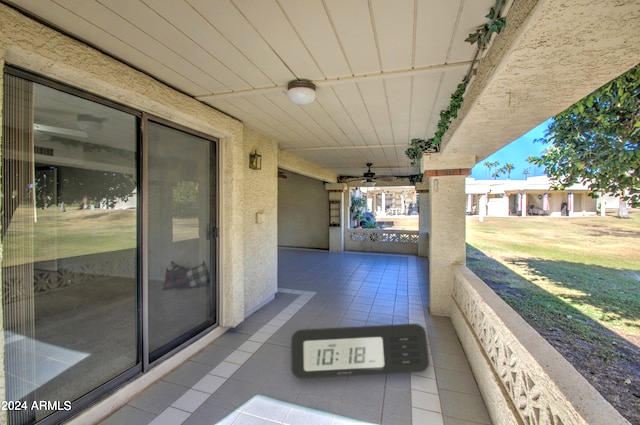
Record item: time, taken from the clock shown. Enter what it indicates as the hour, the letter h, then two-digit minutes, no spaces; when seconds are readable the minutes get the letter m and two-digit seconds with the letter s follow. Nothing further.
10h18
